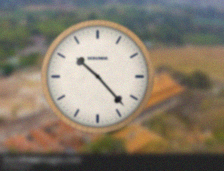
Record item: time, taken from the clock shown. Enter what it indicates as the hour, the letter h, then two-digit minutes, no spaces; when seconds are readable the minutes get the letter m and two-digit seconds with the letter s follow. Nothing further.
10h23
